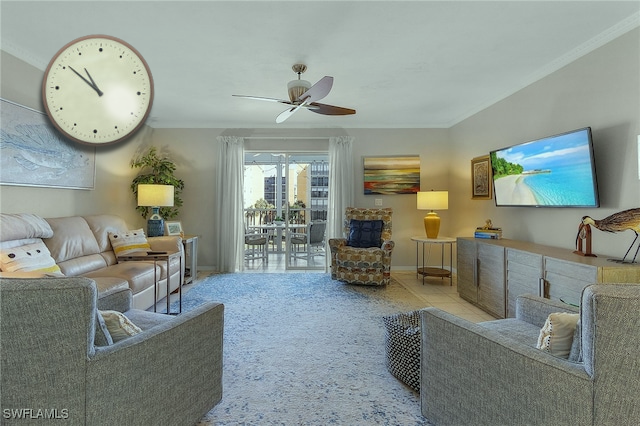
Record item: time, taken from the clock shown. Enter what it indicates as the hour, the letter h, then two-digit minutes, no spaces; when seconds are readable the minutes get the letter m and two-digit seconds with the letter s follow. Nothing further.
10h51
